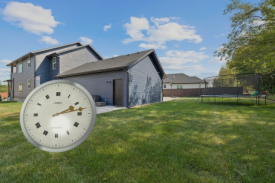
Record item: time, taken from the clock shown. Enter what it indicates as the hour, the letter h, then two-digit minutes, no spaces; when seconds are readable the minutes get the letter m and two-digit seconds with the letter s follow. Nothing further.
2h13
